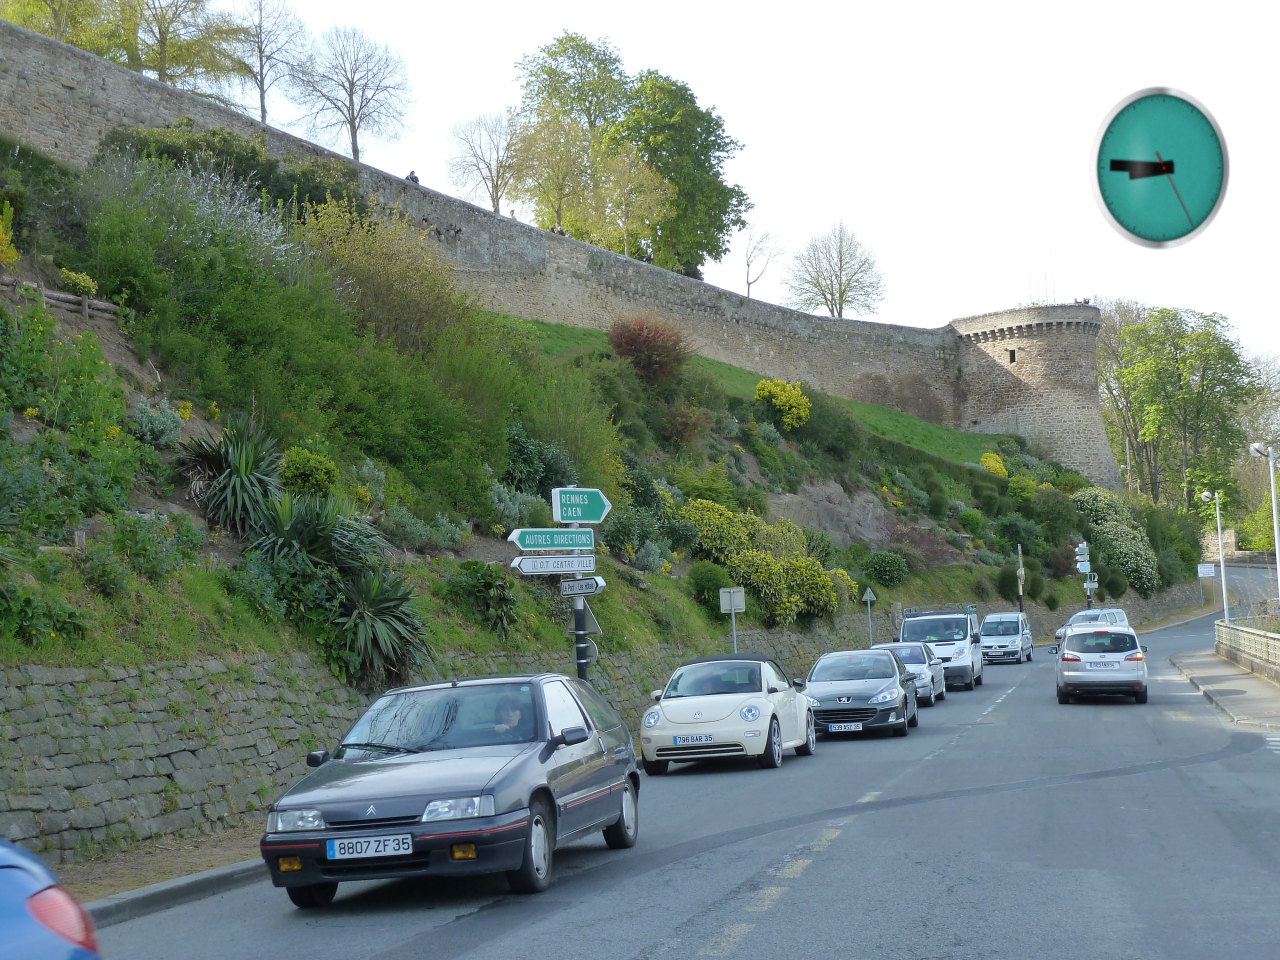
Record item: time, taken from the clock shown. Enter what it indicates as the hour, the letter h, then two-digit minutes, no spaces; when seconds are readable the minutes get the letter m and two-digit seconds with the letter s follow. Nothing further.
8h45m25s
